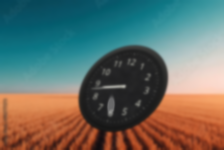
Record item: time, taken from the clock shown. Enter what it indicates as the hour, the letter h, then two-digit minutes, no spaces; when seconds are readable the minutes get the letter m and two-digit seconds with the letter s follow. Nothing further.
8h43
